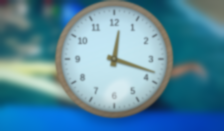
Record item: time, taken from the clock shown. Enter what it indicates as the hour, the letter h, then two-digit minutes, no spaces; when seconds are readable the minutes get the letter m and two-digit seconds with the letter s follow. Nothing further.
12h18
